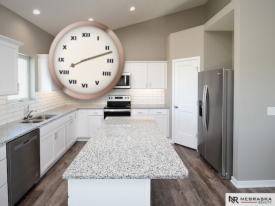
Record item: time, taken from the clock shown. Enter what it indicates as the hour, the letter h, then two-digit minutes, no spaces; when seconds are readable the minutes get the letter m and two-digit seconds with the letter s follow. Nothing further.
8h12
